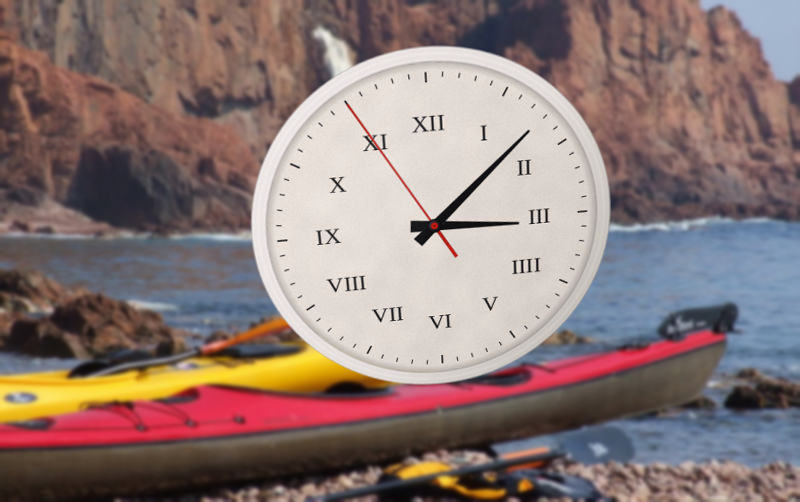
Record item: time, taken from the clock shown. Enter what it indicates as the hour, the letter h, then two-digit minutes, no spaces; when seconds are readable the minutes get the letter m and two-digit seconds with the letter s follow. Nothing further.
3h07m55s
